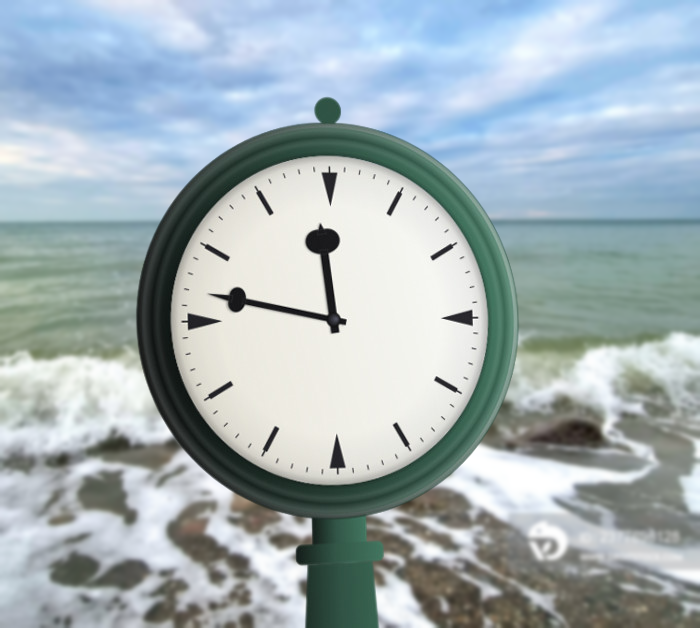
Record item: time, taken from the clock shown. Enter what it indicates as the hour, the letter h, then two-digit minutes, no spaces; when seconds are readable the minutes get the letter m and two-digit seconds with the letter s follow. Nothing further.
11h47
